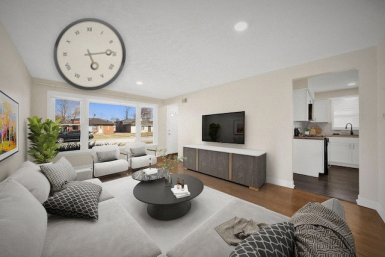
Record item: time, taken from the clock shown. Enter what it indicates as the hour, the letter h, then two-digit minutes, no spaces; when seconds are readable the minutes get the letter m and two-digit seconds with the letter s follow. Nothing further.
5h14
